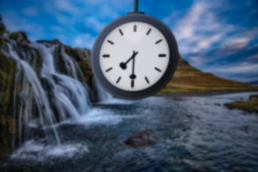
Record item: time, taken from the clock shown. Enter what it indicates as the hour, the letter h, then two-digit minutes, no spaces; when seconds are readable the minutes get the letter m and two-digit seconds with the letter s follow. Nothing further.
7h30
